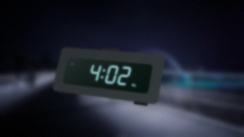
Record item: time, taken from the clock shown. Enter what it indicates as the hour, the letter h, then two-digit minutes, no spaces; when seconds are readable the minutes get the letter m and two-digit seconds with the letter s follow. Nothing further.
4h02
